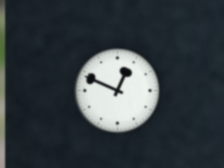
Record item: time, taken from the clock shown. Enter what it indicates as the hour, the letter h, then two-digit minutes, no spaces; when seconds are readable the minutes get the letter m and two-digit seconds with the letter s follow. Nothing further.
12h49
